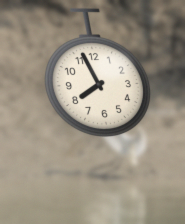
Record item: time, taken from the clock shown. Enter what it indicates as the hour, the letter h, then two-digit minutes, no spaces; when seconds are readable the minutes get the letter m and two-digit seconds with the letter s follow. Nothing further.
7h57
